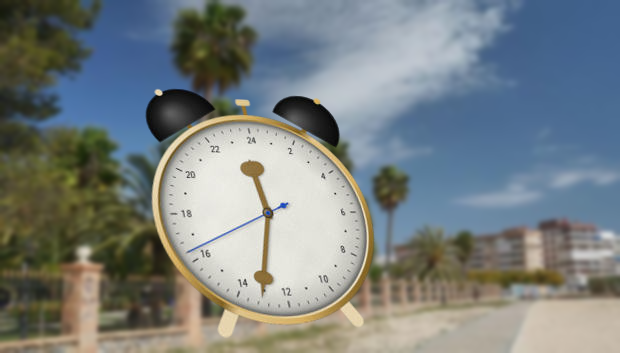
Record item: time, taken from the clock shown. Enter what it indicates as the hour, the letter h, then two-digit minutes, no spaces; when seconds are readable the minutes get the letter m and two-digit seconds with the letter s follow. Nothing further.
23h32m41s
